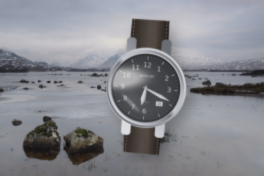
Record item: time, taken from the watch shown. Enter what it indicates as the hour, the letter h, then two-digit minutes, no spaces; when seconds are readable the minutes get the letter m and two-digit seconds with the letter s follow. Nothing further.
6h19
